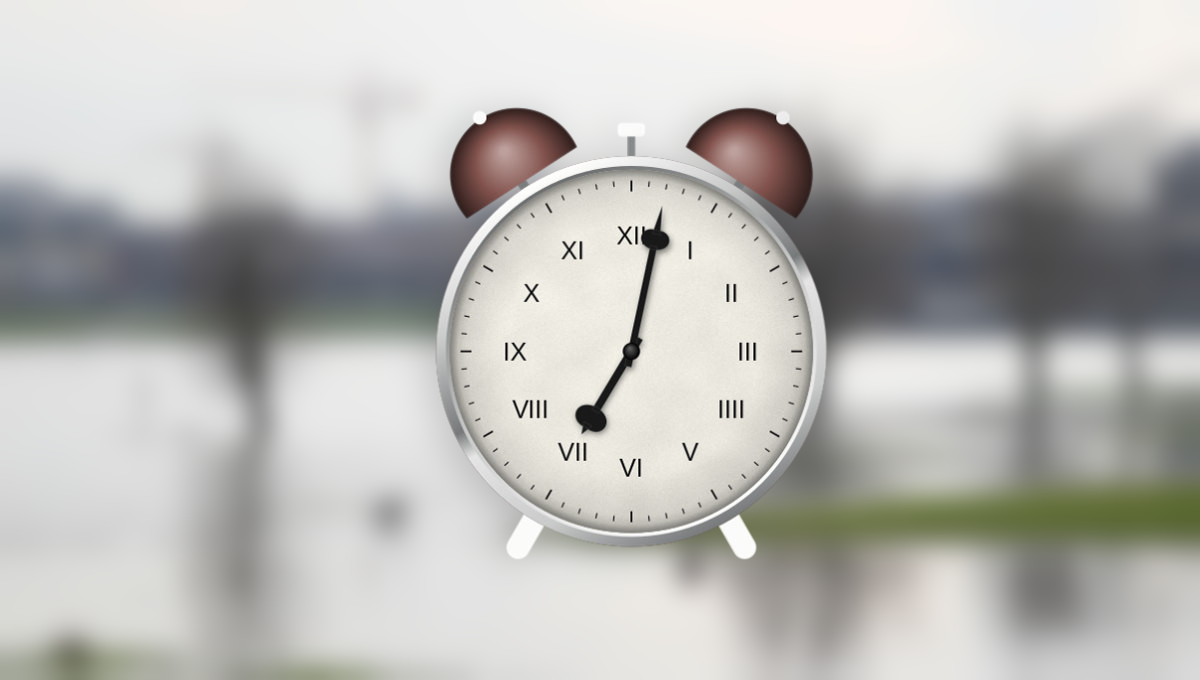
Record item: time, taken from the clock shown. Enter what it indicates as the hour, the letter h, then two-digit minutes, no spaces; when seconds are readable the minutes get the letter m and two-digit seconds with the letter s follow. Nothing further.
7h02
